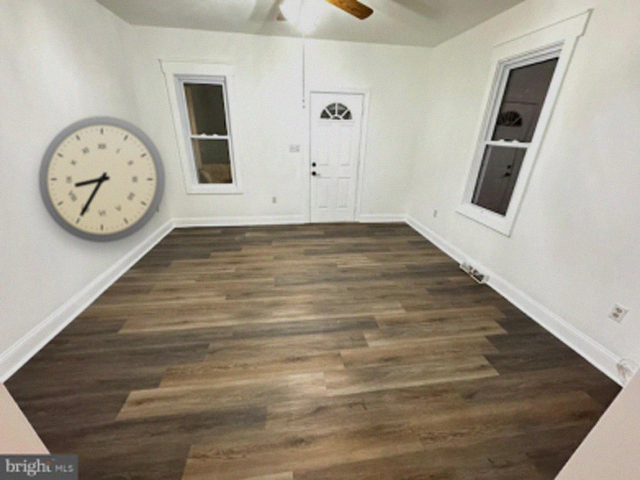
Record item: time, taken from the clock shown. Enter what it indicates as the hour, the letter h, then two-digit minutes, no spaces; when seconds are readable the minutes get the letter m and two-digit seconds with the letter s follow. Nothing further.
8h35
